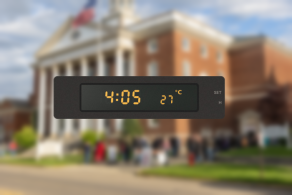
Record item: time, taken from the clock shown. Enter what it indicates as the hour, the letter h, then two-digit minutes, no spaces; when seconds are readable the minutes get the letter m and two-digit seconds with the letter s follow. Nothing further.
4h05
